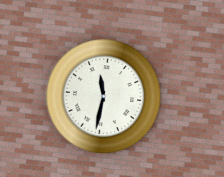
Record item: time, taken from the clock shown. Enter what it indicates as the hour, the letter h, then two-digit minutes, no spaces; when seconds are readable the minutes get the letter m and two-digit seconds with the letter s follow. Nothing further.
11h31
